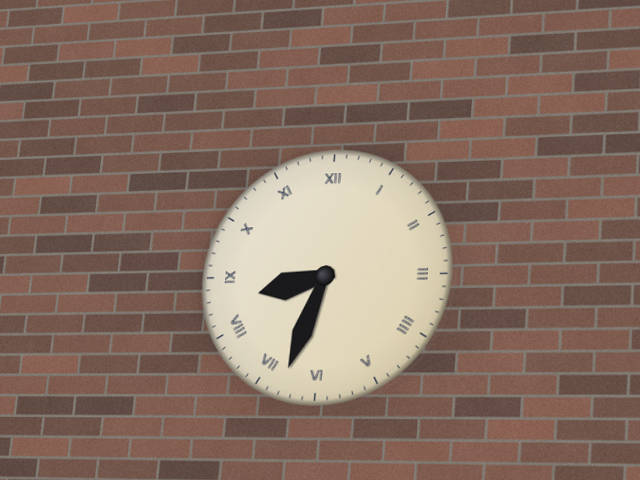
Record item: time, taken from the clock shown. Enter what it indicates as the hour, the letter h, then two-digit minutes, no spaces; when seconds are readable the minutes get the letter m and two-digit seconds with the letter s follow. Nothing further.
8h33
